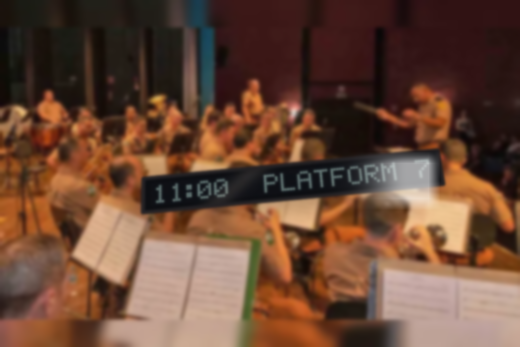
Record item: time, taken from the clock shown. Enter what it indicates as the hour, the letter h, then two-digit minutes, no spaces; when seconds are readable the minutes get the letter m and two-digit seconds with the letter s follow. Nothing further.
11h00
